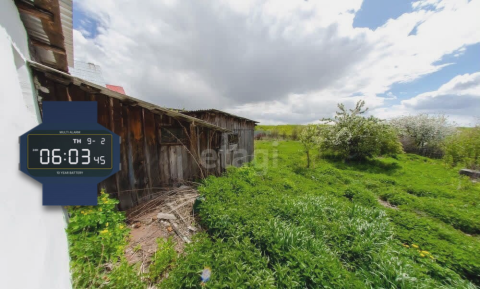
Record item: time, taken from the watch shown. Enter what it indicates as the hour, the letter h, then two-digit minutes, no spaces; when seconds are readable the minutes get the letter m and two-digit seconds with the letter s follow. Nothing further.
6h03m45s
